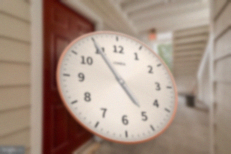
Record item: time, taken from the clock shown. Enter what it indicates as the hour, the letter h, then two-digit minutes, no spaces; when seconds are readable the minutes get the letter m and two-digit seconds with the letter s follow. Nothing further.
4h55
